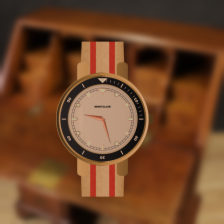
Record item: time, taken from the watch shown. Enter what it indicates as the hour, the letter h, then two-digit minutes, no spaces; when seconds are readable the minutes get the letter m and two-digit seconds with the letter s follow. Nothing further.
9h27
